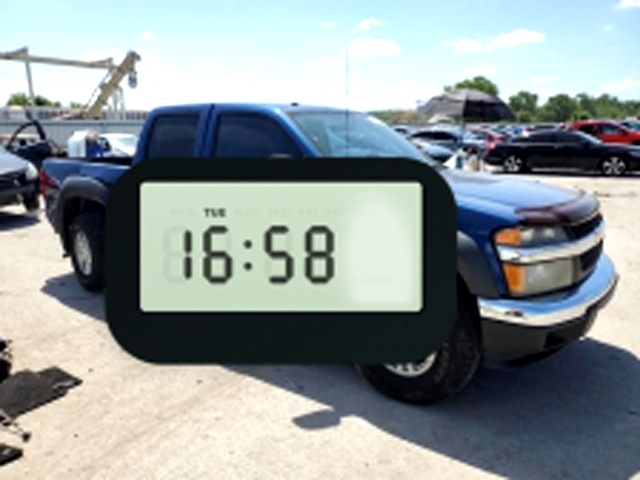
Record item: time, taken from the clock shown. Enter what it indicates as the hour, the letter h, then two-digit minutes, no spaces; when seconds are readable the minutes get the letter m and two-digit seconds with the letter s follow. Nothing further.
16h58
